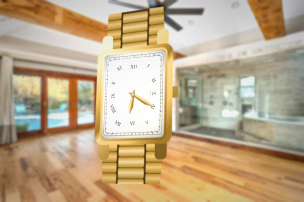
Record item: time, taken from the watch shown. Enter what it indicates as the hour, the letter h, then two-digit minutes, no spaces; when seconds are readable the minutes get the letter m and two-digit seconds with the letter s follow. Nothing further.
6h20
